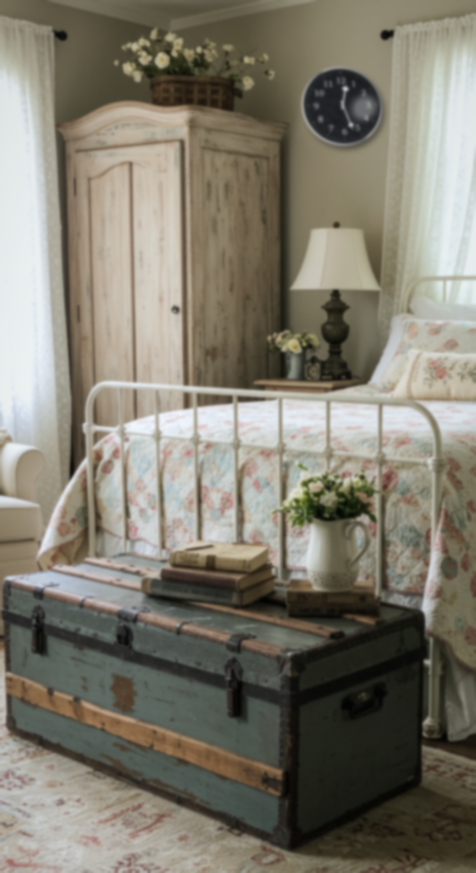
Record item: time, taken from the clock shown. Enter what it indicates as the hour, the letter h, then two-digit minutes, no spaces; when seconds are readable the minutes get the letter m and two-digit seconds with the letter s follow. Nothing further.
12h27
